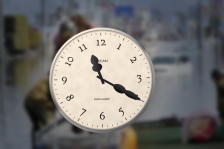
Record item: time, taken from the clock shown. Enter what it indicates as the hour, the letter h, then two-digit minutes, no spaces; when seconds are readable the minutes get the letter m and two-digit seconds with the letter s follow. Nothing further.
11h20
